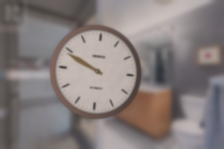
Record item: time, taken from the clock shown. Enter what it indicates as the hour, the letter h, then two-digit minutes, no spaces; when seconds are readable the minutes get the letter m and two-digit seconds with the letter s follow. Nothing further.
9h49
